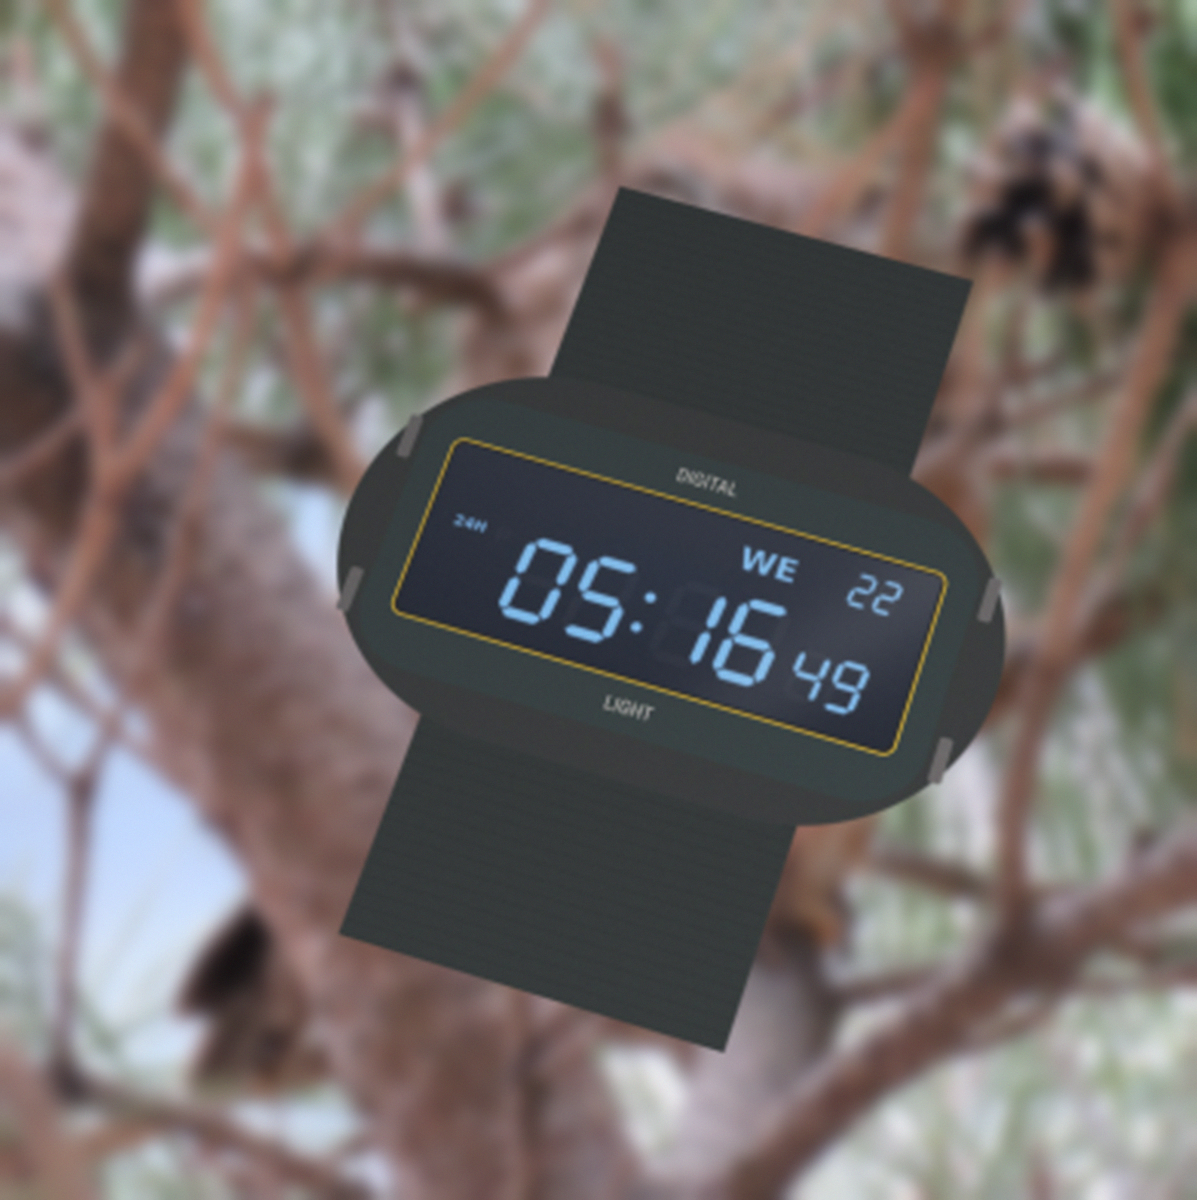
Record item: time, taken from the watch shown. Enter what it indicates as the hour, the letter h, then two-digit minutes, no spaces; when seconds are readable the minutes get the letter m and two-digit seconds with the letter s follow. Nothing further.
5h16m49s
